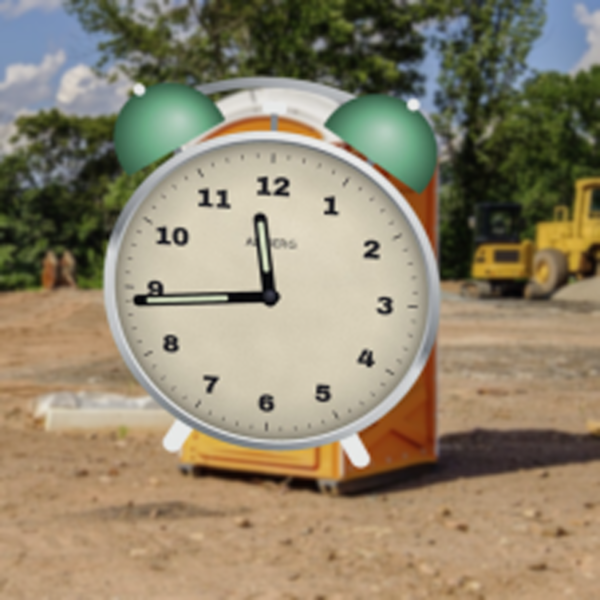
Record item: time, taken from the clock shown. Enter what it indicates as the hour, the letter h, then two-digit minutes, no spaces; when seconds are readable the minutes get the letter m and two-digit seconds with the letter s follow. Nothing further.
11h44
